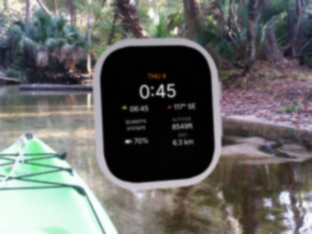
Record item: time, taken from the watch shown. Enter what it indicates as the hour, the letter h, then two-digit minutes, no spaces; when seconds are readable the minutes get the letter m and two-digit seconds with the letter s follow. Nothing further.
0h45
